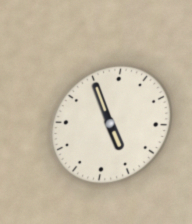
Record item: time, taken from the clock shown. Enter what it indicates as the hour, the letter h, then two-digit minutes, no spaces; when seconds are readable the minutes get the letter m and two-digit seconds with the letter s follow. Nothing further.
4h55
